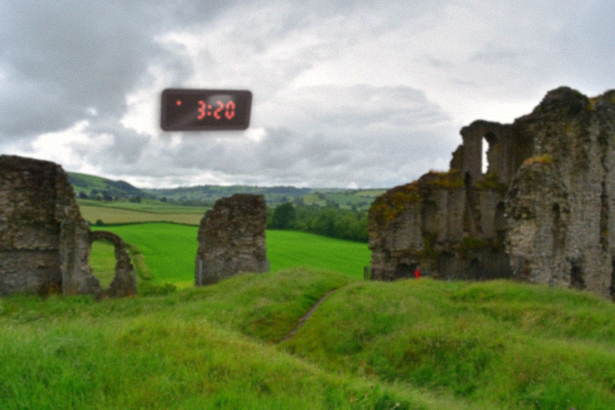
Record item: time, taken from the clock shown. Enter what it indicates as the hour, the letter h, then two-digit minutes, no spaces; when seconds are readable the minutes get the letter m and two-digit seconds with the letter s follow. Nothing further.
3h20
